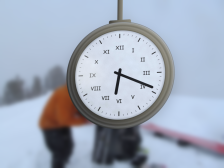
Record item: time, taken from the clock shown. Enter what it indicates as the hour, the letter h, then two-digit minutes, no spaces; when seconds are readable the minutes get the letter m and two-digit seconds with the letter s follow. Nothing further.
6h19
